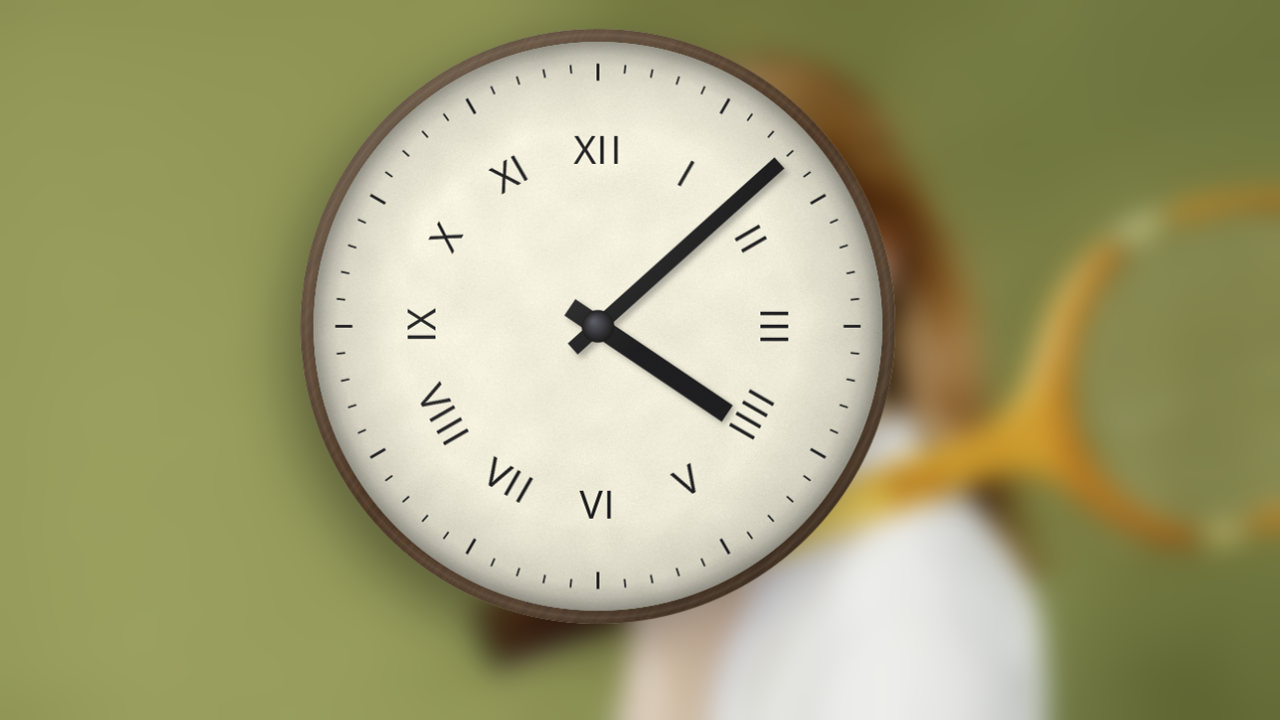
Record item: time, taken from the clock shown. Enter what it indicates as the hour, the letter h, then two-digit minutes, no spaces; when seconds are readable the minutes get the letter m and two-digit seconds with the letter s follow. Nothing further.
4h08
